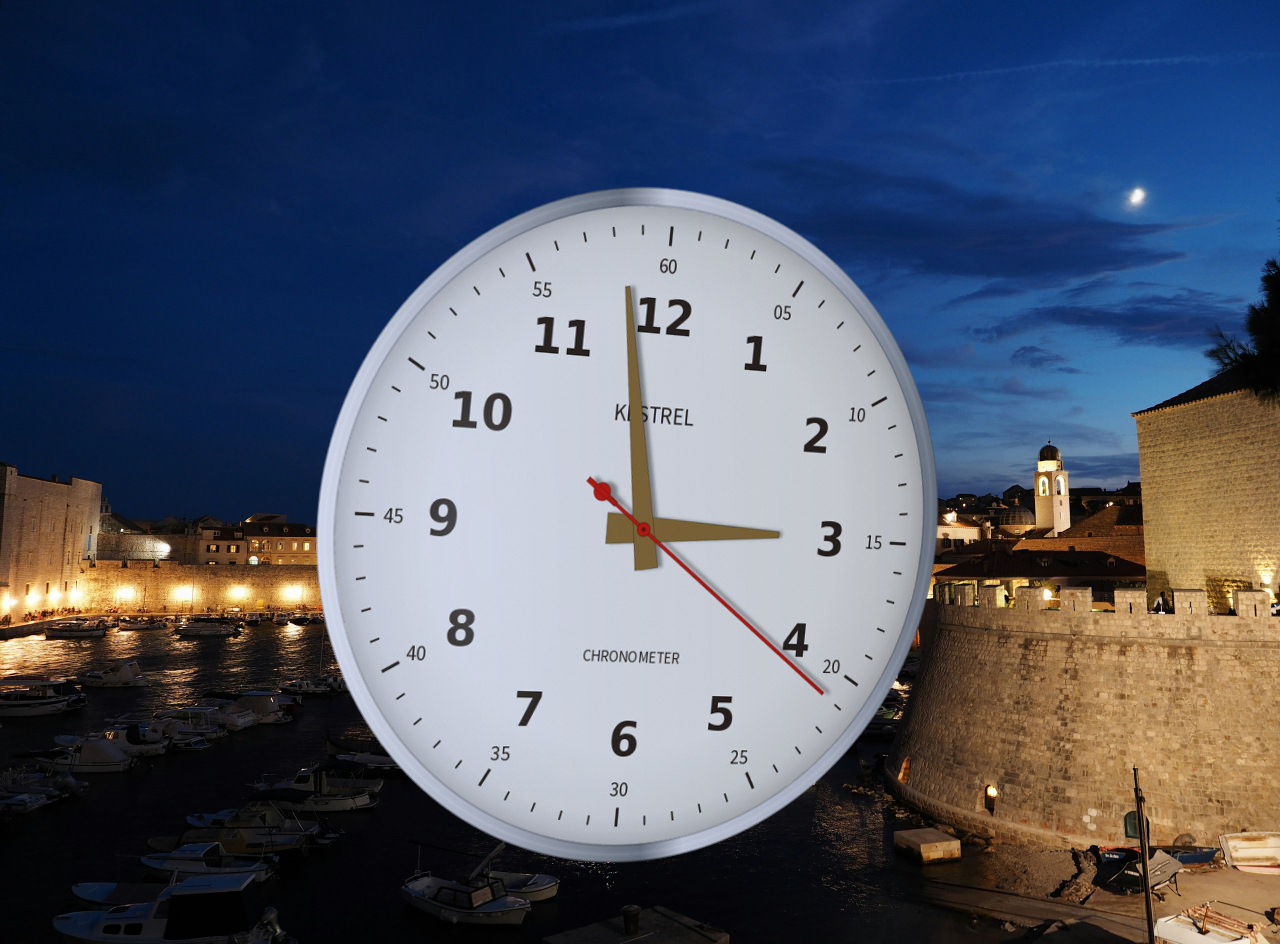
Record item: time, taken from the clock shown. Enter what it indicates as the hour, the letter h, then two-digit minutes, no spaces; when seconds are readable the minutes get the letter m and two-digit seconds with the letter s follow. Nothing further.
2h58m21s
